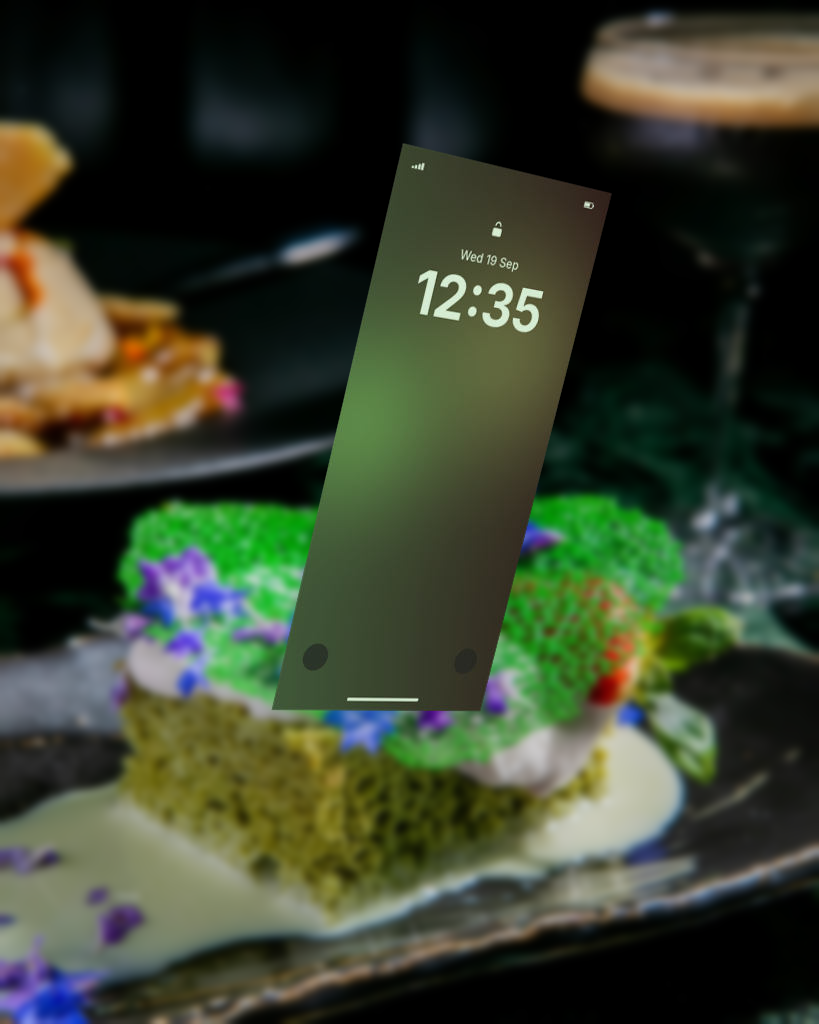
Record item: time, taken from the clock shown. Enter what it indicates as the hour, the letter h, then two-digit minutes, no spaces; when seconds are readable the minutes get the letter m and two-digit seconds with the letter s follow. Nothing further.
12h35
